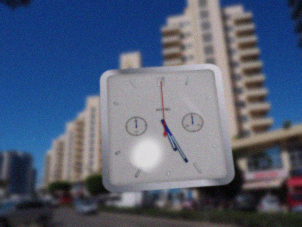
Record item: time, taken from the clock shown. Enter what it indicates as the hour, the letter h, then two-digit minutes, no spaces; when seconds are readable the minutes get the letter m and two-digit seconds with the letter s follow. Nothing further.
5h26
